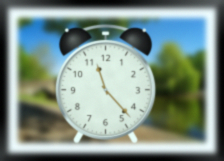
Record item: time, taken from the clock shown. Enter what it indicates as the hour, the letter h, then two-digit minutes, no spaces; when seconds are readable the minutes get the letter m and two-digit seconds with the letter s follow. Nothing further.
11h23
